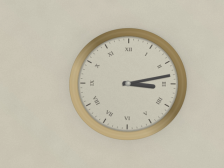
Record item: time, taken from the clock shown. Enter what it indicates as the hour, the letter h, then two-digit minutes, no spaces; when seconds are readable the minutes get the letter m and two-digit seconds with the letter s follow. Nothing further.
3h13
